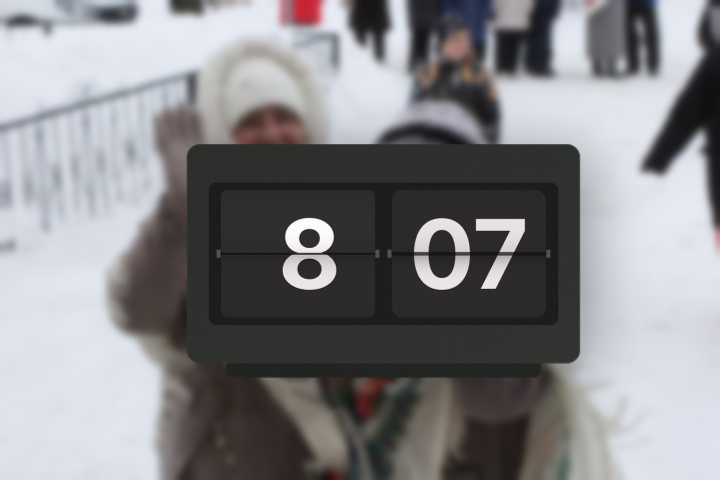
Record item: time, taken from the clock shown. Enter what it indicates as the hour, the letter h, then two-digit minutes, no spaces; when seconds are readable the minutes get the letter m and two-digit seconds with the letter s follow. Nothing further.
8h07
